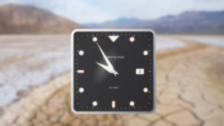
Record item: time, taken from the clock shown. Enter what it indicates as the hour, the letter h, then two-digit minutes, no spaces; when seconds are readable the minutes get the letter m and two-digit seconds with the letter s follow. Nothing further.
9h55
